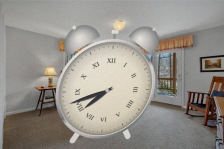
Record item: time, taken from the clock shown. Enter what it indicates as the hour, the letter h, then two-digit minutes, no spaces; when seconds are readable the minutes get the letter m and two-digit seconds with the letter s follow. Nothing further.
7h42
